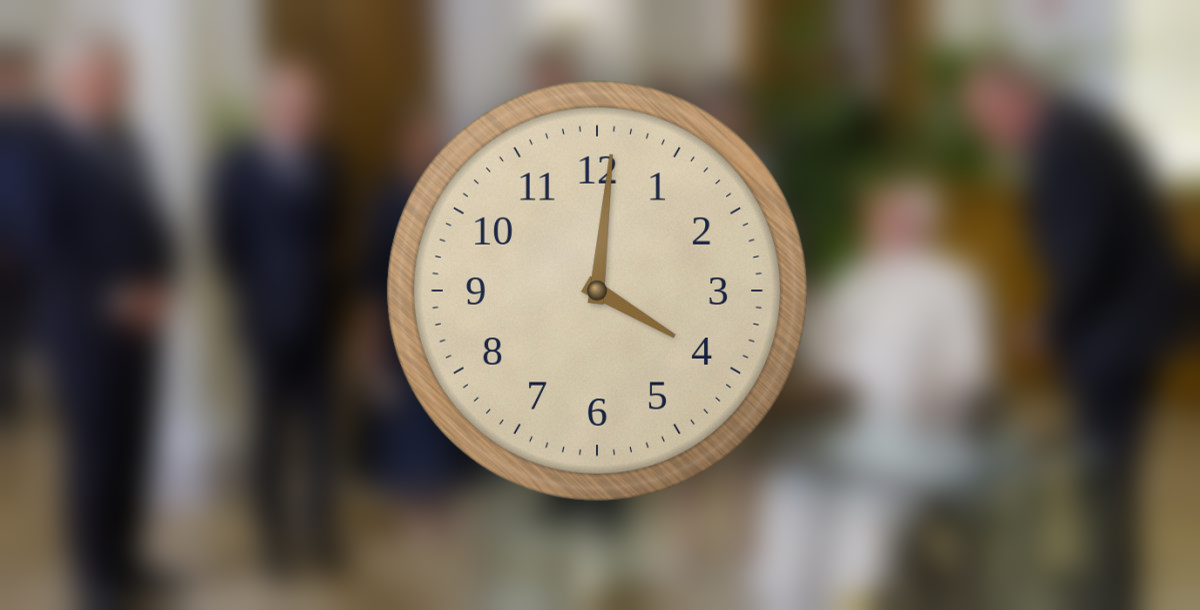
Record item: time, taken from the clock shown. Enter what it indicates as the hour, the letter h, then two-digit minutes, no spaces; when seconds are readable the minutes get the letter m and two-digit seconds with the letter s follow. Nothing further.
4h01
